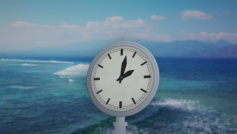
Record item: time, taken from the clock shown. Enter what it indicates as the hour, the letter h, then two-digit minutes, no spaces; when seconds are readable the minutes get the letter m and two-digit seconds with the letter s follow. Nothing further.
2h02
